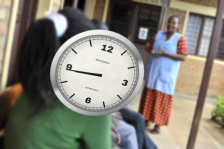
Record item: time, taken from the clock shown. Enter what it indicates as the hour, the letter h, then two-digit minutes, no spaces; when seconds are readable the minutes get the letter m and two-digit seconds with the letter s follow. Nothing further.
8h44
